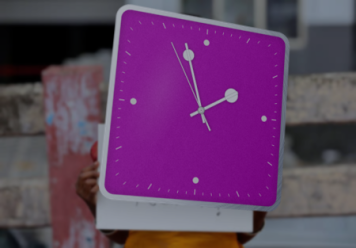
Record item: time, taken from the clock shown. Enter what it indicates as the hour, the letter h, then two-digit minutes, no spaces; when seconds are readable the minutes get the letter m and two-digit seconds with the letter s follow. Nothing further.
1h56m55s
